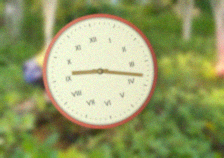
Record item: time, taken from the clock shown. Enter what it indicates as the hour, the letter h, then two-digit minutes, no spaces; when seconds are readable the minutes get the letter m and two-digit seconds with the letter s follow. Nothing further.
9h18
